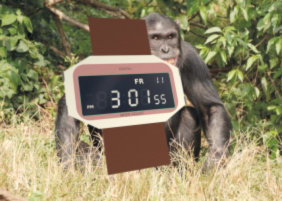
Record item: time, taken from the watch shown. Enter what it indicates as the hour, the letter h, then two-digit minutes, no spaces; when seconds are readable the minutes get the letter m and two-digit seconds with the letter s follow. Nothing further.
3h01m55s
